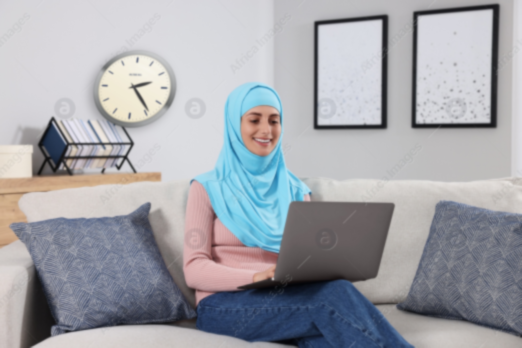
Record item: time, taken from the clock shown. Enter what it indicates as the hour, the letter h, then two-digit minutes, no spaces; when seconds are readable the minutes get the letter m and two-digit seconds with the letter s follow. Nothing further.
2h24
